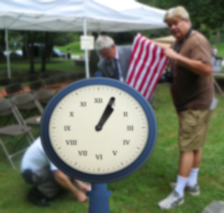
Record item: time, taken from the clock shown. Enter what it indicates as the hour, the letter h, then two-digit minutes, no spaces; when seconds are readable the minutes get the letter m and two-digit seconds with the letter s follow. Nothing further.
1h04
